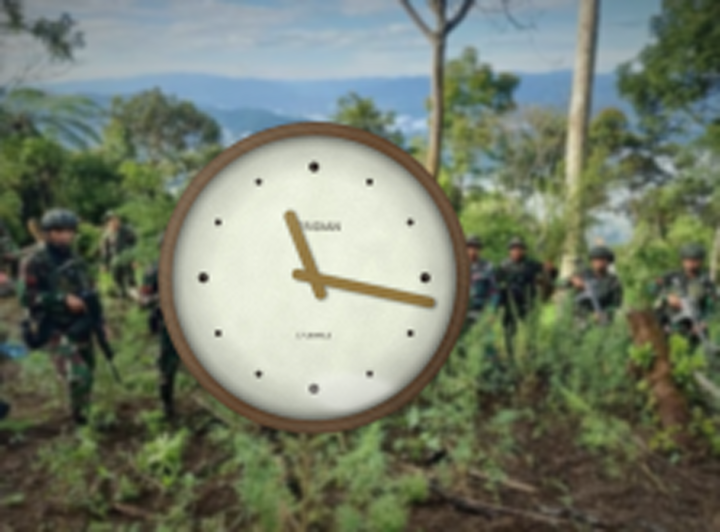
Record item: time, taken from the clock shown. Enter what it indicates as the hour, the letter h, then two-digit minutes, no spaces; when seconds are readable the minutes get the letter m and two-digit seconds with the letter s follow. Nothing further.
11h17
